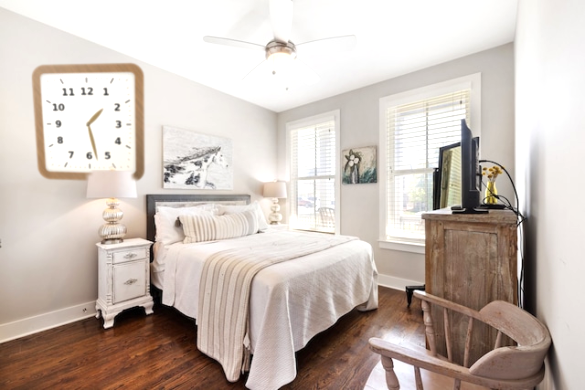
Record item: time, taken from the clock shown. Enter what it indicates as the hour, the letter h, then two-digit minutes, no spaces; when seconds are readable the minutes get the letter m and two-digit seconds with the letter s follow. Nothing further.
1h28
